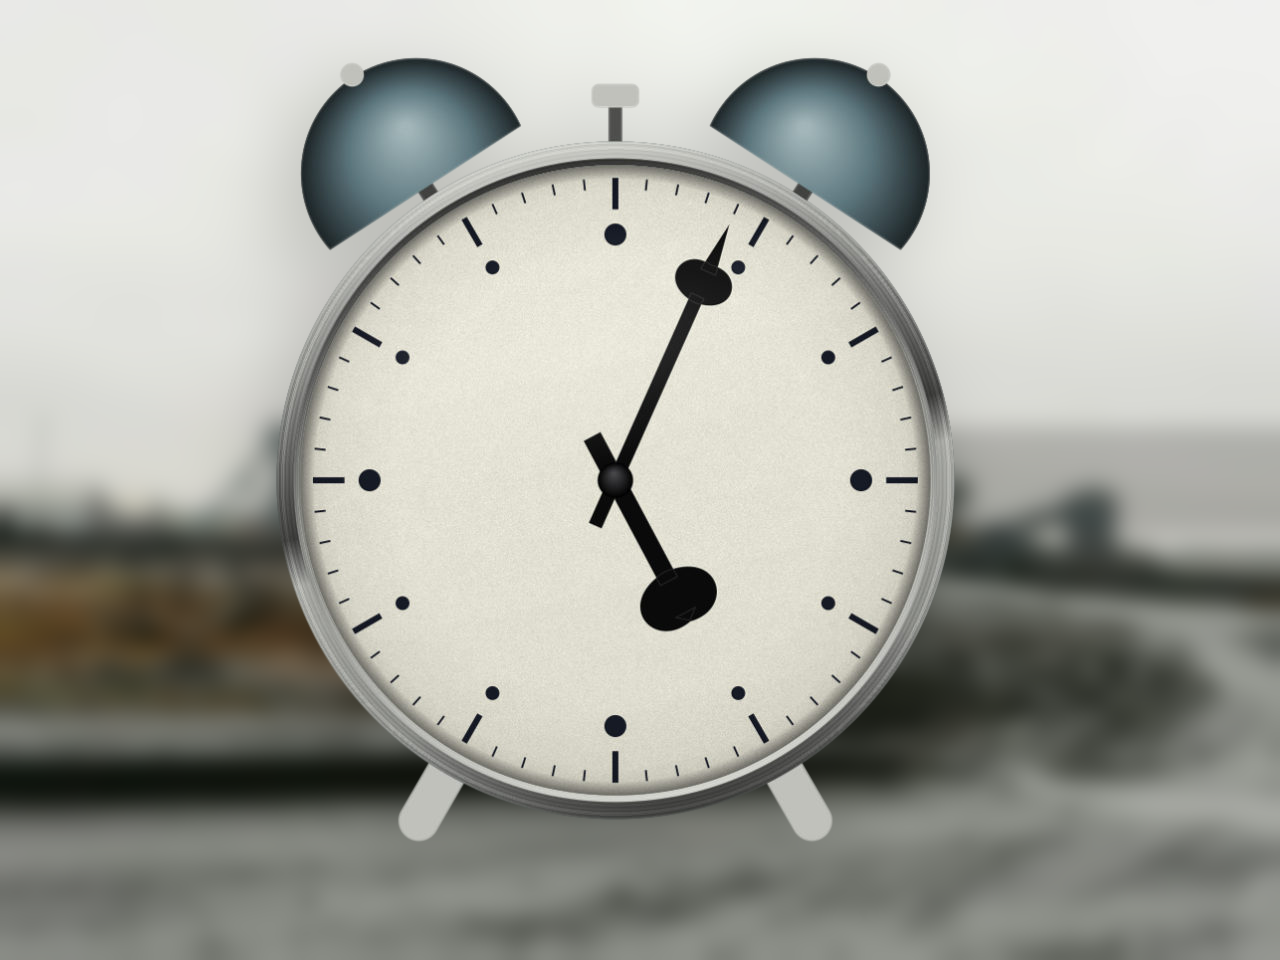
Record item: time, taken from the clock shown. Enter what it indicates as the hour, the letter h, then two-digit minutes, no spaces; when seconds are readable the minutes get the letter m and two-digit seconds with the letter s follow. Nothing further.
5h04
